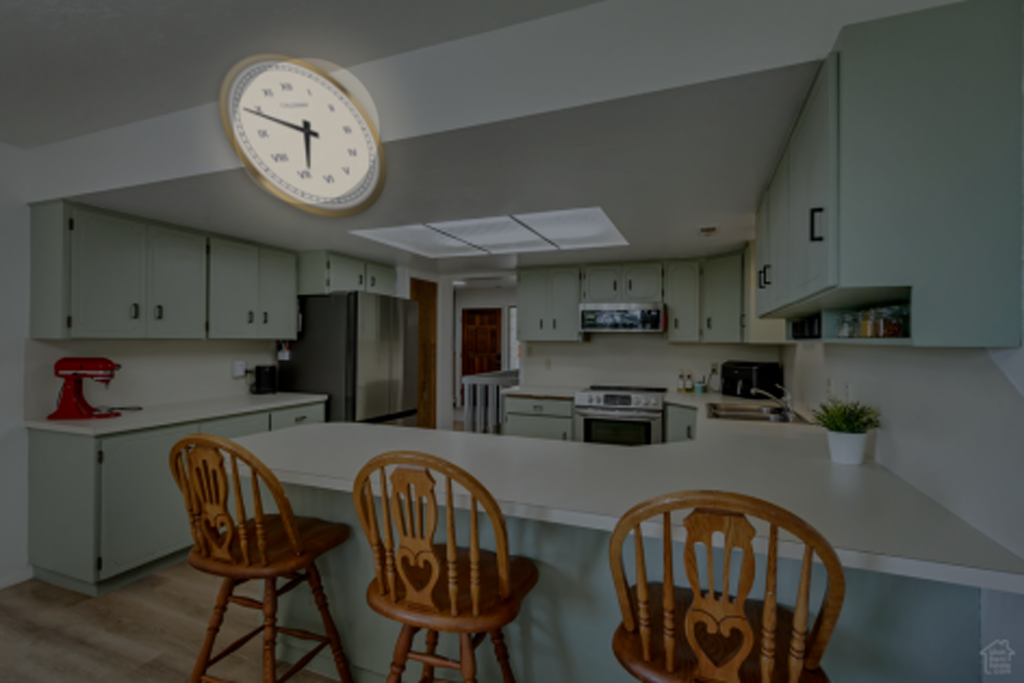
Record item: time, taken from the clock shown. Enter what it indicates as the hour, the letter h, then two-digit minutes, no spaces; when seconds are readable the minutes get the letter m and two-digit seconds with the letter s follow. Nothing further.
6h49
